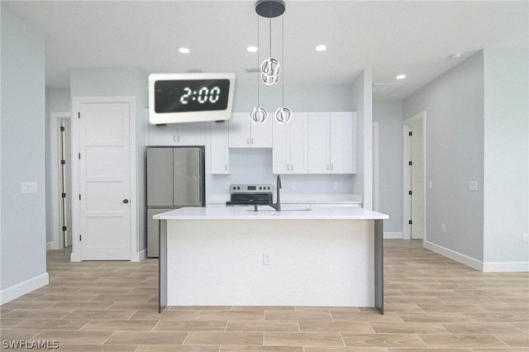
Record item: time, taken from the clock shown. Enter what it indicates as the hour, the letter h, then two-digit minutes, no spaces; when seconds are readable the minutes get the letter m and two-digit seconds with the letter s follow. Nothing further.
2h00
